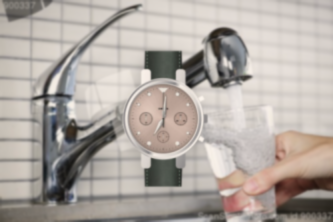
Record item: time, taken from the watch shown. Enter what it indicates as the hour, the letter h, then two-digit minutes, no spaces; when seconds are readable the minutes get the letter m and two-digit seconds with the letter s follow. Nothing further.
7h01
